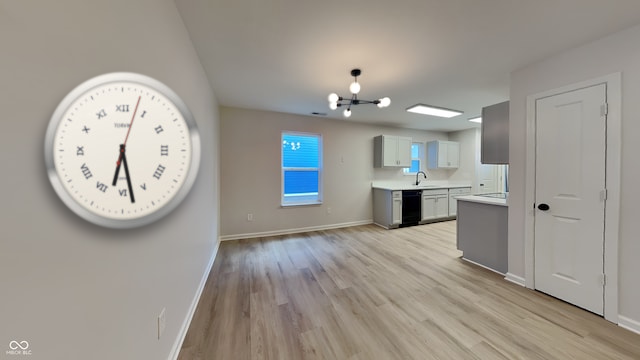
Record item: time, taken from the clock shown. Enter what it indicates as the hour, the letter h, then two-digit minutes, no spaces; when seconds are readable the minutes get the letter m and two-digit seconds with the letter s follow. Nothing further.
6h28m03s
